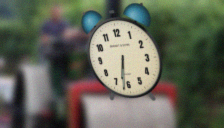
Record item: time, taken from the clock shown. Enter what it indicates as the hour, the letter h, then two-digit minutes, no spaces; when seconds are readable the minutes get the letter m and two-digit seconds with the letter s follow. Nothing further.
6h32
